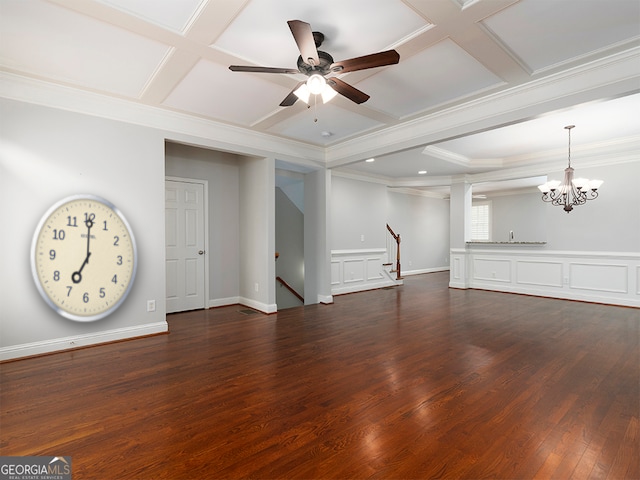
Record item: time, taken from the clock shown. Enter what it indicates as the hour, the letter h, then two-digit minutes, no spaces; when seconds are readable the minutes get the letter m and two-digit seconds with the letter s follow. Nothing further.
7h00
